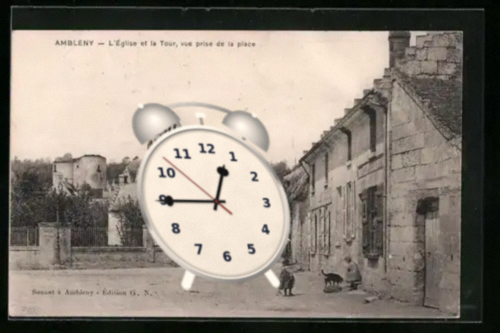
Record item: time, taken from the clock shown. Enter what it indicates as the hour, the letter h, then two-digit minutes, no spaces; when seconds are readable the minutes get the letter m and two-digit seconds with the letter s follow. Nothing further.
12h44m52s
